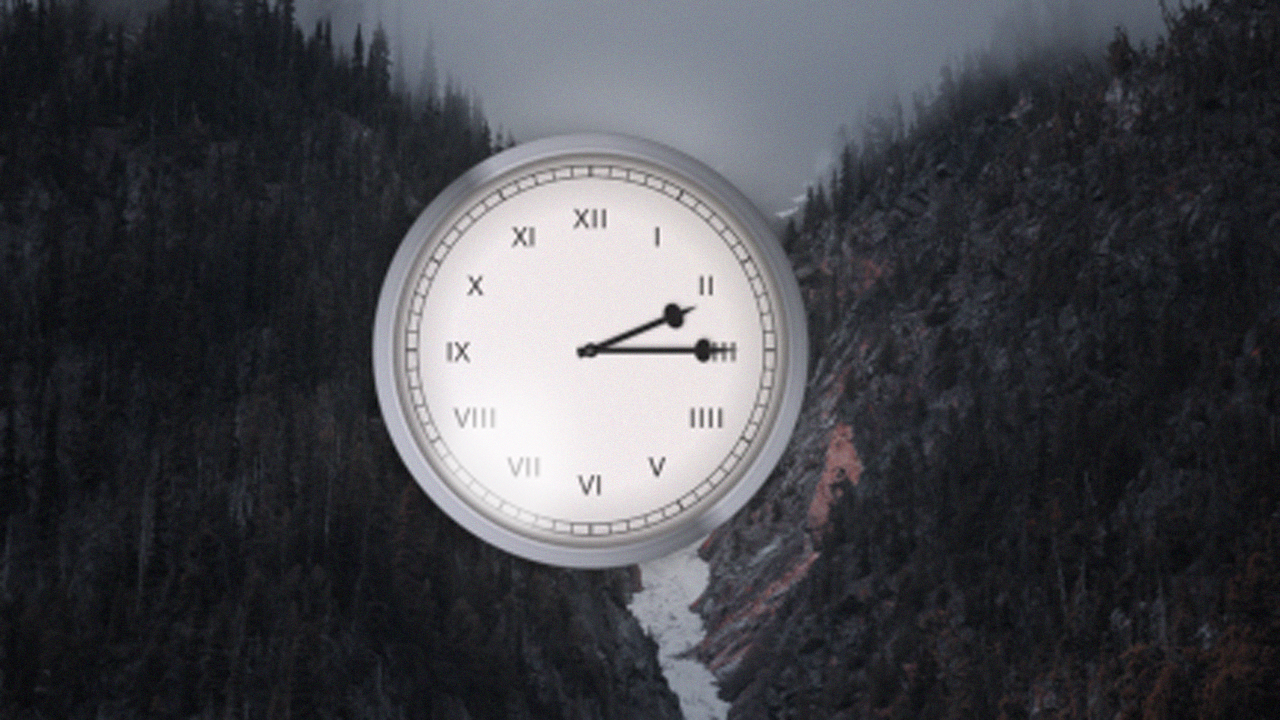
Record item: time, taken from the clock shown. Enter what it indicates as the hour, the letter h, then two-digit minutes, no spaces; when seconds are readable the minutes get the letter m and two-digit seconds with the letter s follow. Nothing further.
2h15
